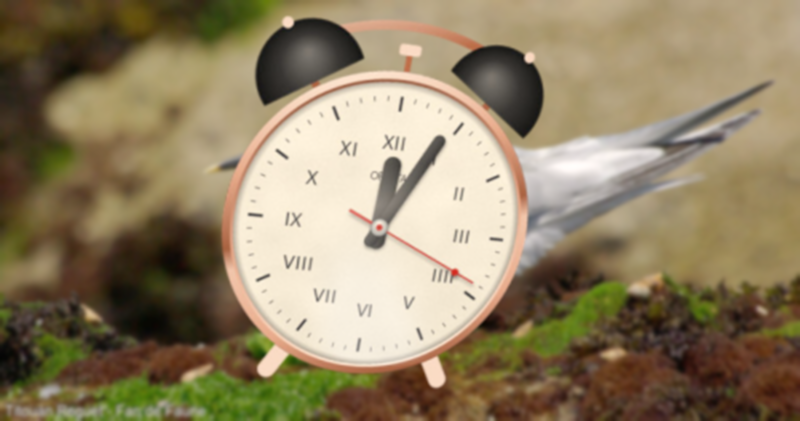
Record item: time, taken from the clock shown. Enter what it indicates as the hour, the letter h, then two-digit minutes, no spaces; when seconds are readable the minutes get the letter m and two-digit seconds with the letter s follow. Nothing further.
12h04m19s
